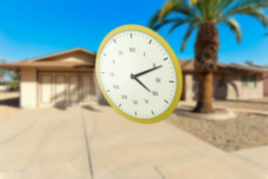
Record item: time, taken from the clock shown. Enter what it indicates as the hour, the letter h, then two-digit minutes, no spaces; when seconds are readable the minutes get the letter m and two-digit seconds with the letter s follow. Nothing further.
4h11
